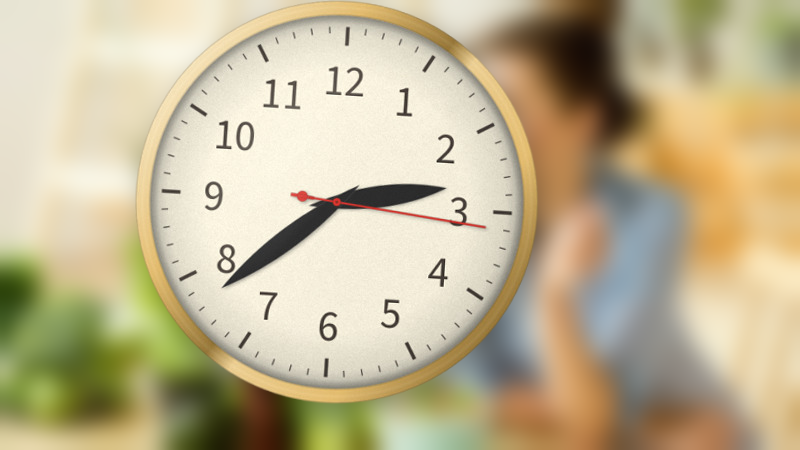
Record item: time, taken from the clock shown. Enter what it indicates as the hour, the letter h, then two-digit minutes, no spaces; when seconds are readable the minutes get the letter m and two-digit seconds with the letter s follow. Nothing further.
2h38m16s
